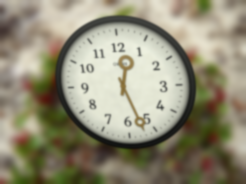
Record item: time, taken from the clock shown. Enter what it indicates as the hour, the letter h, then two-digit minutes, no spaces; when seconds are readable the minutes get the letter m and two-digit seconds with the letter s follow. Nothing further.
12h27
